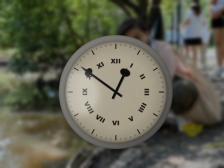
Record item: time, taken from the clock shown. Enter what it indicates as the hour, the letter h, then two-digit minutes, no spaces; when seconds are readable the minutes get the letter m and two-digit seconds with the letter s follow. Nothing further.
12h51
